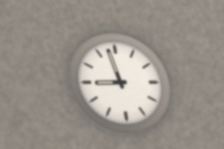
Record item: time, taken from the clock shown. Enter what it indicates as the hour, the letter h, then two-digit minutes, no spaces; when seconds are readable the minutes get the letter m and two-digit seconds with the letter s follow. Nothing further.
8h58
